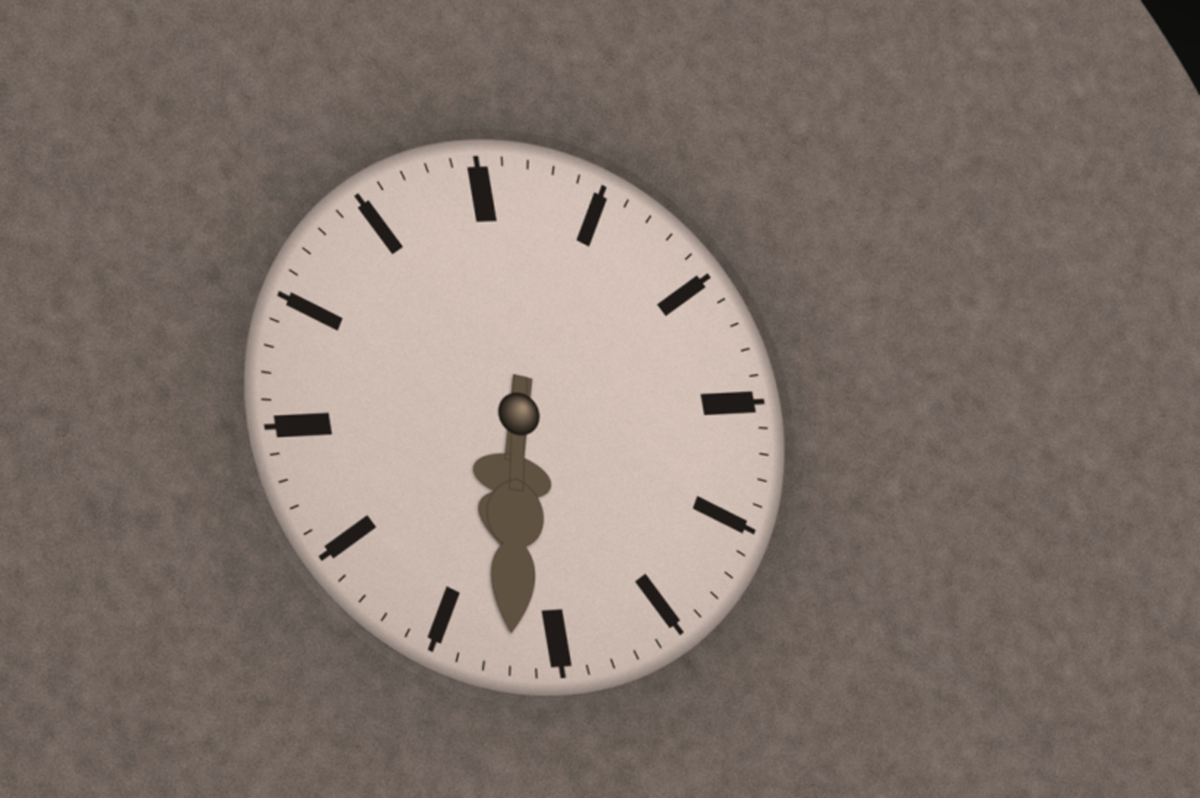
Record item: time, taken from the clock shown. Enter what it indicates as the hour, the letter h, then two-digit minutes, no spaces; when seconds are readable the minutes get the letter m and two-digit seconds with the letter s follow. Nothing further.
6h32
